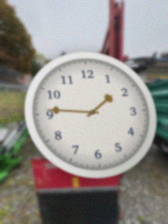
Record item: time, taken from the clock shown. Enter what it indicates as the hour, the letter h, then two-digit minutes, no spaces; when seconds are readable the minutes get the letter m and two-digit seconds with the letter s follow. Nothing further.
1h46
